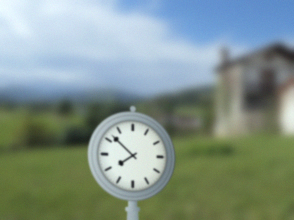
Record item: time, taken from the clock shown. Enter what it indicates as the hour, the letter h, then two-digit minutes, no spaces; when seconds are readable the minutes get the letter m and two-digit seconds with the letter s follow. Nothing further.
7h52
